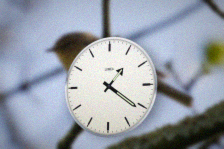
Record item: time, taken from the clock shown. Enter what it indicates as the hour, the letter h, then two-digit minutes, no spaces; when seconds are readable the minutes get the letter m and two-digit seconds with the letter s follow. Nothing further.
1h21
